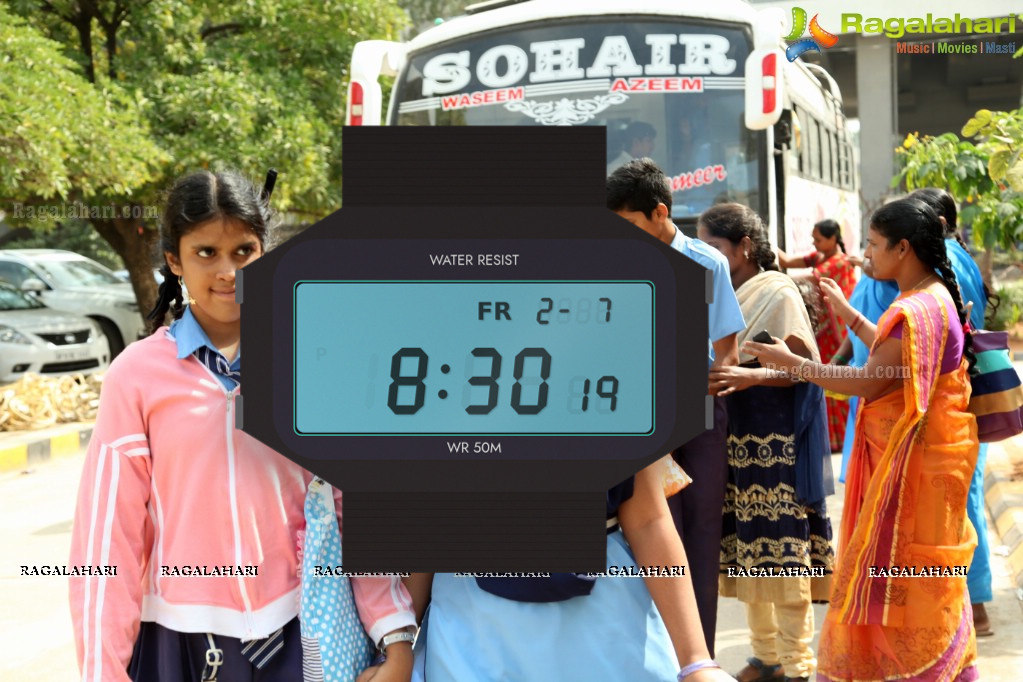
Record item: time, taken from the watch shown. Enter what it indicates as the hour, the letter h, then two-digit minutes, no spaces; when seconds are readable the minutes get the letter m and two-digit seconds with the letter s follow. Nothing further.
8h30m19s
